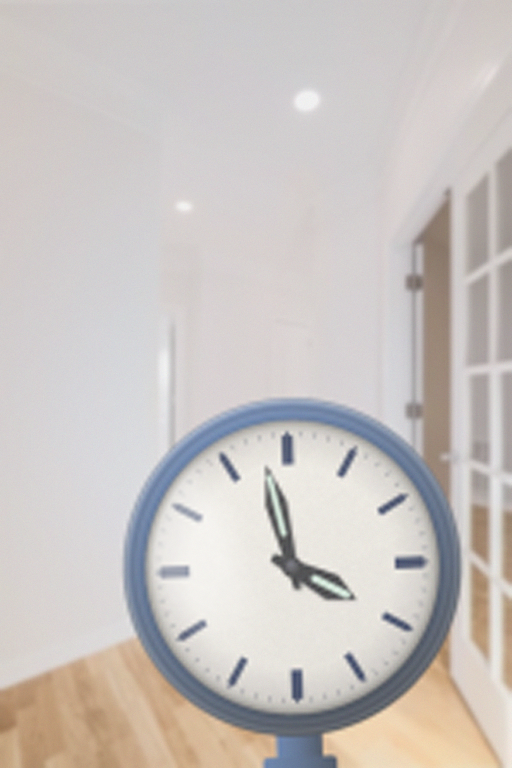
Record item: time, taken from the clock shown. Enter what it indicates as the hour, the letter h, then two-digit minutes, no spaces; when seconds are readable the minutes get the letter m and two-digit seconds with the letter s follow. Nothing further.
3h58
